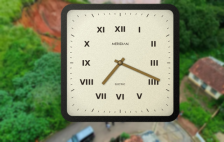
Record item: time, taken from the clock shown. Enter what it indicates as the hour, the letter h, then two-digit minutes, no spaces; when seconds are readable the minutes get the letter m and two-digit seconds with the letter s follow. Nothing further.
7h19
